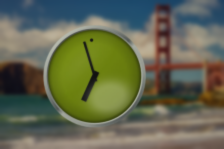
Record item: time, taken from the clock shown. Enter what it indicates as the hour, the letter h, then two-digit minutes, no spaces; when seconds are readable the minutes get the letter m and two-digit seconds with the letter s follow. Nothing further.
6h58
